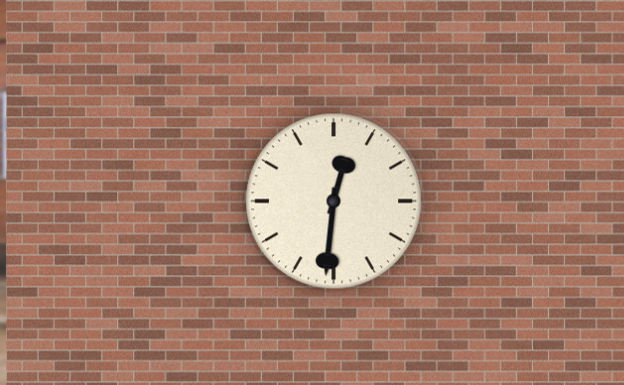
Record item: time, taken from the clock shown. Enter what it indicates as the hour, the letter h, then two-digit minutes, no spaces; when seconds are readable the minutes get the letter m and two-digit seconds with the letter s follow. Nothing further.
12h31
